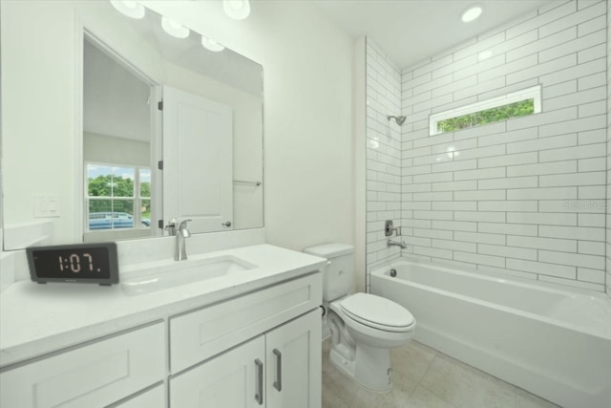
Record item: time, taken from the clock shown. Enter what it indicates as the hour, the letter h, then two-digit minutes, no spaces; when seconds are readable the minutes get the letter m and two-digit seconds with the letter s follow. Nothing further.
1h07
